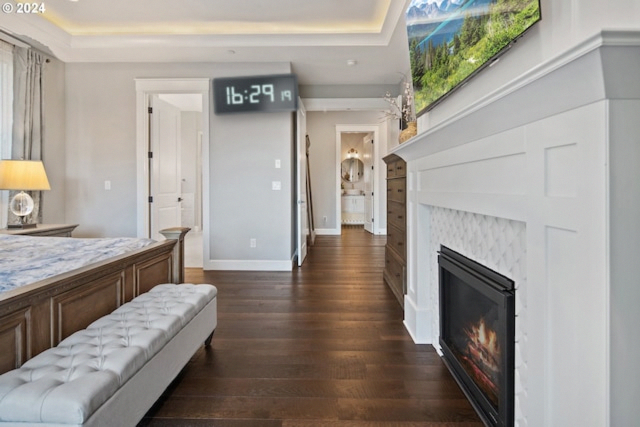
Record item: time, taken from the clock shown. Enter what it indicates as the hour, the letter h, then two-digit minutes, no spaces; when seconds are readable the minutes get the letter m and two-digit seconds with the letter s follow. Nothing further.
16h29
